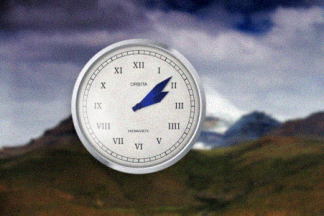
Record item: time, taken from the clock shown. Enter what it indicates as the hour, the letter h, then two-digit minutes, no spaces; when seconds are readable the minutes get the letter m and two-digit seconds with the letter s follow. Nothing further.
2h08
